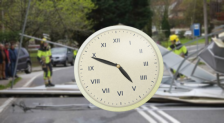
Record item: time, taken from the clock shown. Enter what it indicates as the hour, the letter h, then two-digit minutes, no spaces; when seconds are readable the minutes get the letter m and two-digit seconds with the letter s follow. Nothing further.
4h49
